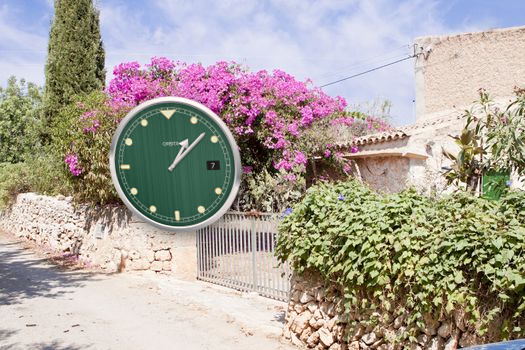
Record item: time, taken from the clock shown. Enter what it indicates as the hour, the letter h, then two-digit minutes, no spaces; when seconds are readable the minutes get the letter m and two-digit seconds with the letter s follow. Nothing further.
1h08
